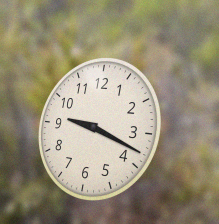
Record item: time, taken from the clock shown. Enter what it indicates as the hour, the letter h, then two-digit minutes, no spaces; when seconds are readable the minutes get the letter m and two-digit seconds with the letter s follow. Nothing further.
9h18
